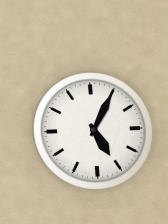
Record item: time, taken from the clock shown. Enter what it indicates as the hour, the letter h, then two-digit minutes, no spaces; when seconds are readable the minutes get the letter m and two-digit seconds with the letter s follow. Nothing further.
5h05
